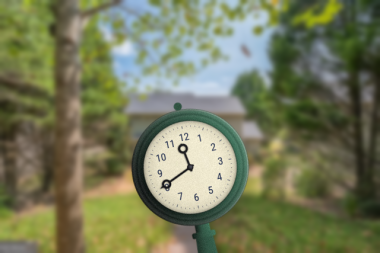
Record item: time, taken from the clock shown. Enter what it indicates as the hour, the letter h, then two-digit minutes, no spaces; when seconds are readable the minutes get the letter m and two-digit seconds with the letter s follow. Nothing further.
11h41
